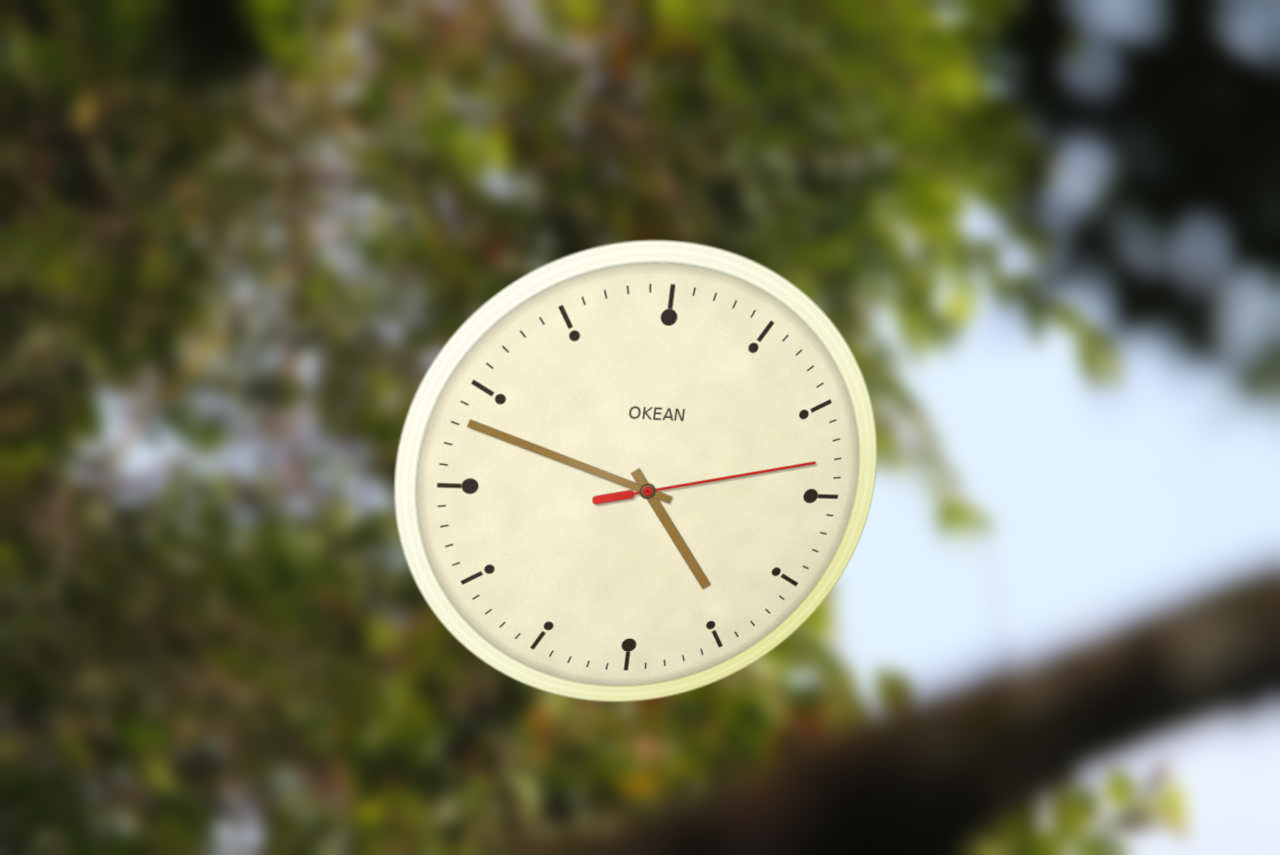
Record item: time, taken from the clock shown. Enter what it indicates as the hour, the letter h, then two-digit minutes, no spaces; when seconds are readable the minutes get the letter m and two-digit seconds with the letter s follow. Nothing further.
4h48m13s
